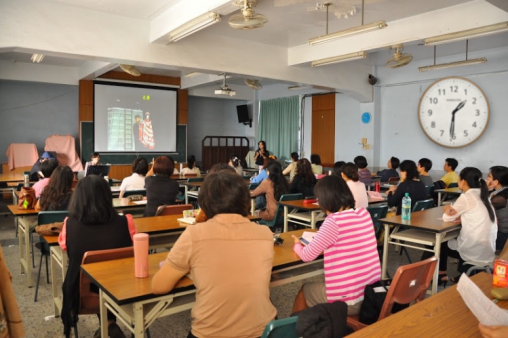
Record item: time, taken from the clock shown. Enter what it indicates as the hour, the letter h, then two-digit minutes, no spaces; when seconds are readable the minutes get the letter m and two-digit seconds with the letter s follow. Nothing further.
1h31
